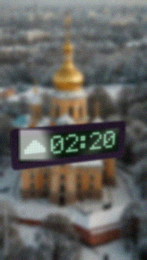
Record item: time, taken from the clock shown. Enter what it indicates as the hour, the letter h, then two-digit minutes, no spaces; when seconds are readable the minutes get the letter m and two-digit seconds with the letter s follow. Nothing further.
2h20
